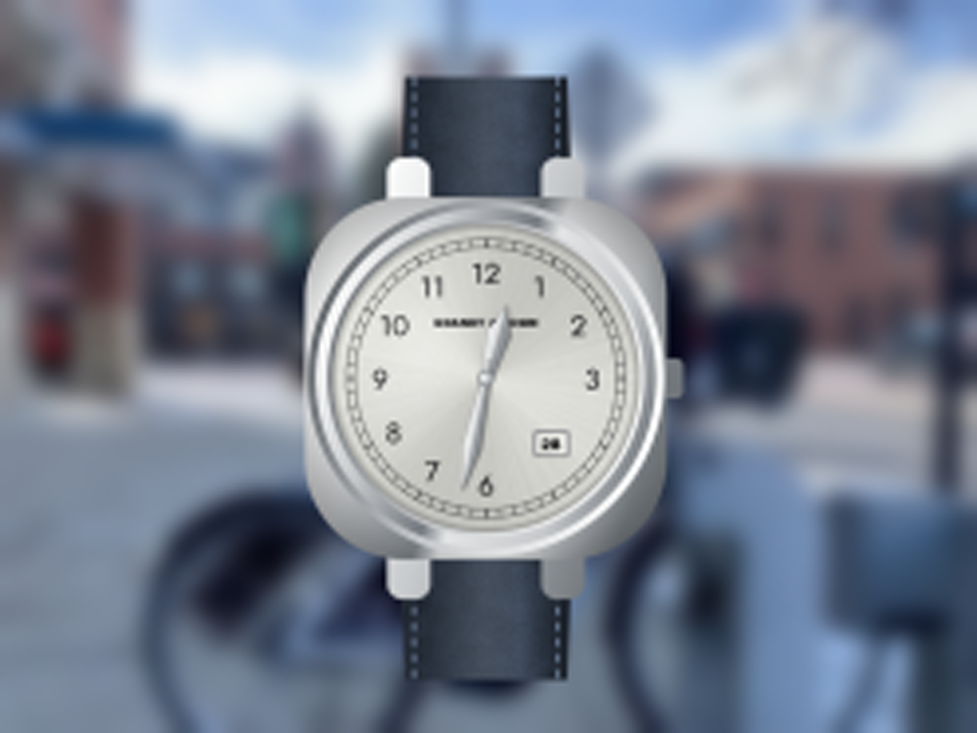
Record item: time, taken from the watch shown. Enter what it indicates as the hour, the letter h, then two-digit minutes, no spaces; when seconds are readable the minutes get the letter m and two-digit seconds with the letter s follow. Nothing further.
12h32
